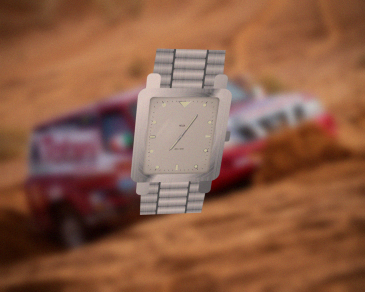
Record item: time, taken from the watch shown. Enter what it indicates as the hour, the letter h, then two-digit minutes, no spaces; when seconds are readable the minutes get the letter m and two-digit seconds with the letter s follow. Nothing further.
7h05
